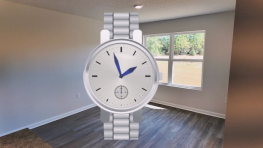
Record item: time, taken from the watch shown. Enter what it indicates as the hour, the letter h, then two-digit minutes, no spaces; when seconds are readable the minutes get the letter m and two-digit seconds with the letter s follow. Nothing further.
1h57
